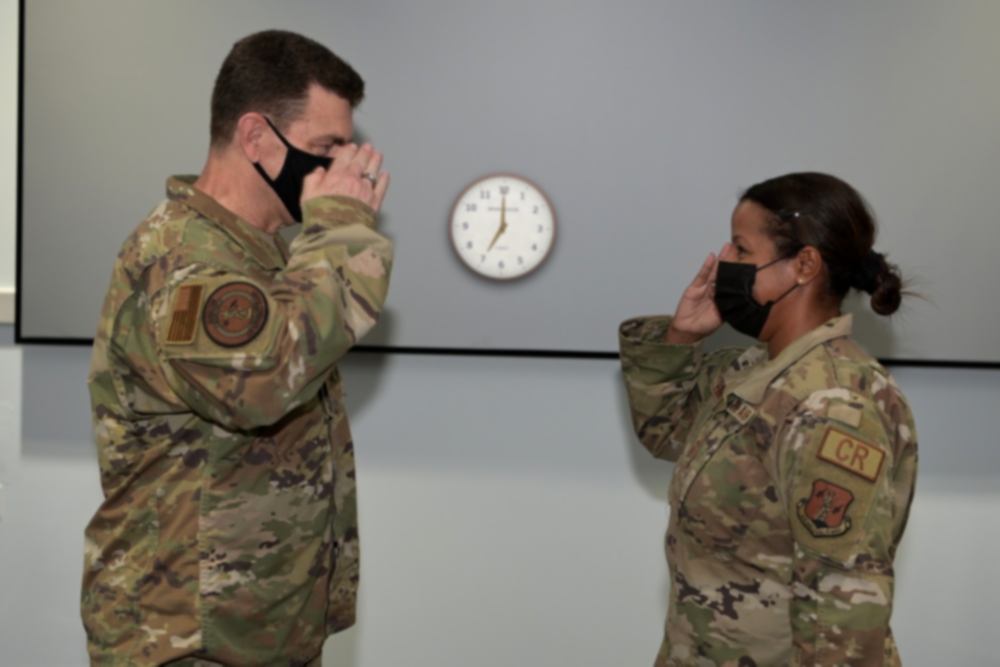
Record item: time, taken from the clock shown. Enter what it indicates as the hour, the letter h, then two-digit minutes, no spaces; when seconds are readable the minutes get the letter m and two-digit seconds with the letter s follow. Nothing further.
7h00
